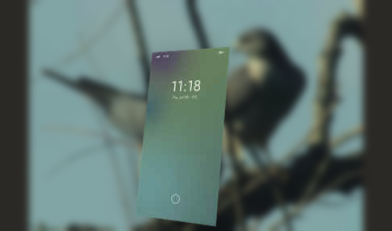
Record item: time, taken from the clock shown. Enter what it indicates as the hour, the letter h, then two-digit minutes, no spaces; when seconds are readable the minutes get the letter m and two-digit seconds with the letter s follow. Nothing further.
11h18
